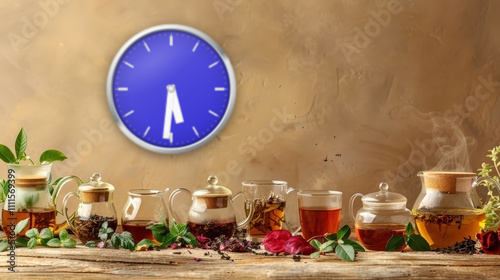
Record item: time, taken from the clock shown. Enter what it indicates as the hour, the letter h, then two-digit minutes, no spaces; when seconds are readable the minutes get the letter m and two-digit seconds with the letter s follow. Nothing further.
5h31
